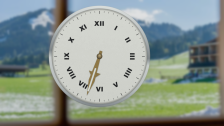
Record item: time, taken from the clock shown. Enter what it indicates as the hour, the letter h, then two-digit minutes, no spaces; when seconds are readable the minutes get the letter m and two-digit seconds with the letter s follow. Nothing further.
6h33
